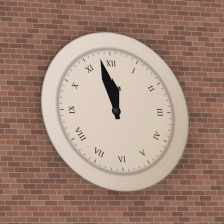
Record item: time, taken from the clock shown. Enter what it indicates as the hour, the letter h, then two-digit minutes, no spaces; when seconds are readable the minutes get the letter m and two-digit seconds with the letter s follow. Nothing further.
11h58
